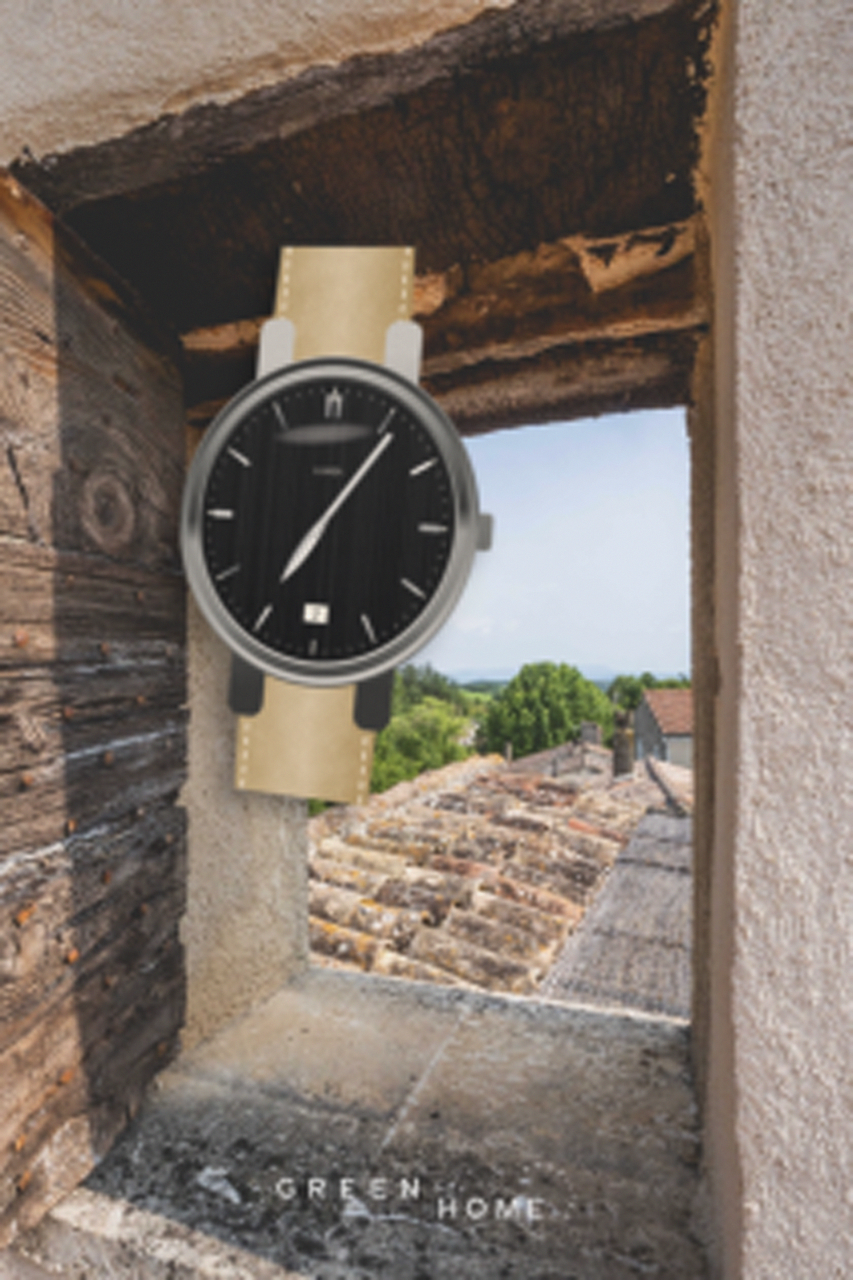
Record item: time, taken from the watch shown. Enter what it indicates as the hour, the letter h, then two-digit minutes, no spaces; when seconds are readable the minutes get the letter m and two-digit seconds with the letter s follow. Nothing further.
7h06
